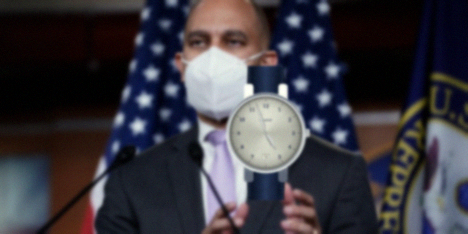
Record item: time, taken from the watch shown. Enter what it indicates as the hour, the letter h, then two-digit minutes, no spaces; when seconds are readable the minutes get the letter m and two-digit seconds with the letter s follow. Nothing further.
4h57
